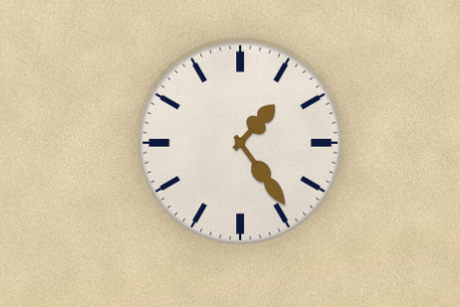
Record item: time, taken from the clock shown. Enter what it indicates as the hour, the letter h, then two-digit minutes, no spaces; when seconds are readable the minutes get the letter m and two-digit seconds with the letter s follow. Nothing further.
1h24
